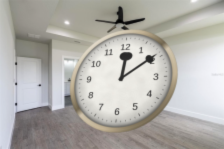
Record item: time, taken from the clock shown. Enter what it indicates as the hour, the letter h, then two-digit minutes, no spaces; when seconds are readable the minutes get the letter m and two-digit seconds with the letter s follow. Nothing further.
12h09
